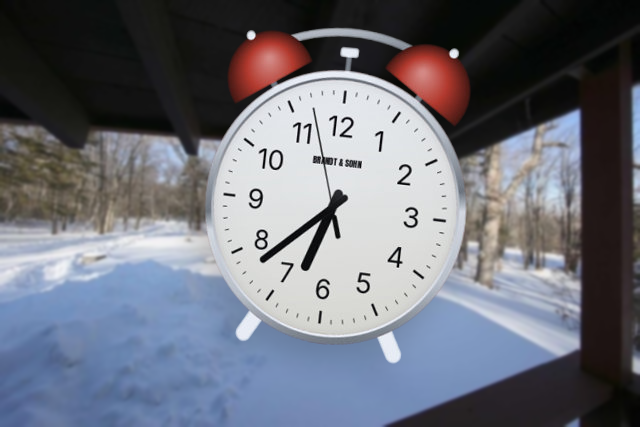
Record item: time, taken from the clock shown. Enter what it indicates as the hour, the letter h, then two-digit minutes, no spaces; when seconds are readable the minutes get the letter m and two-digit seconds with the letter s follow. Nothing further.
6h37m57s
